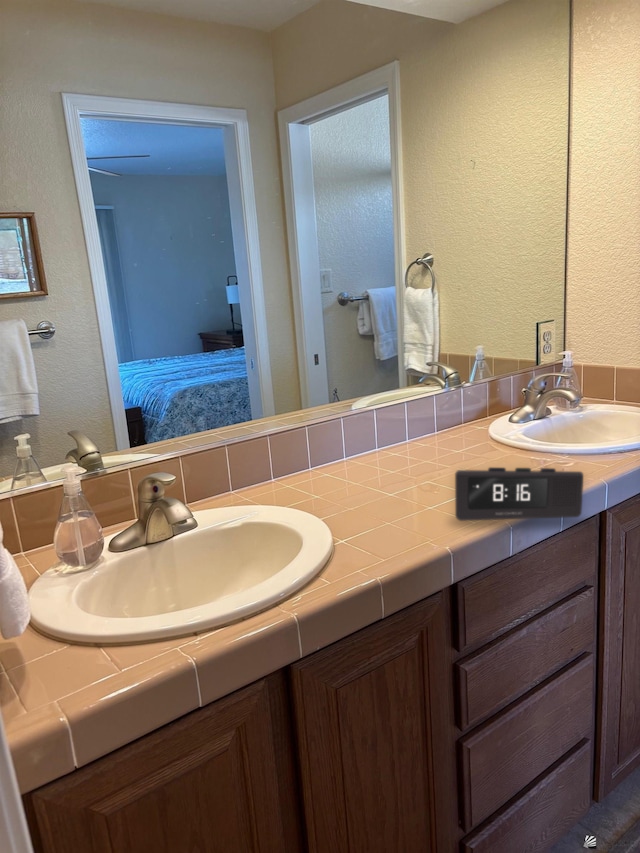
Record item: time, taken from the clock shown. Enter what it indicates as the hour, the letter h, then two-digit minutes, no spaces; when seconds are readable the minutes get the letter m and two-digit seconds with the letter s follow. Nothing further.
8h16
